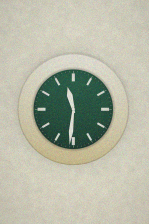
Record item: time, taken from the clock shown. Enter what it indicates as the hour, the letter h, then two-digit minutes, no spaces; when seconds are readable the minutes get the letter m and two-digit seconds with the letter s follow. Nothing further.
11h31
